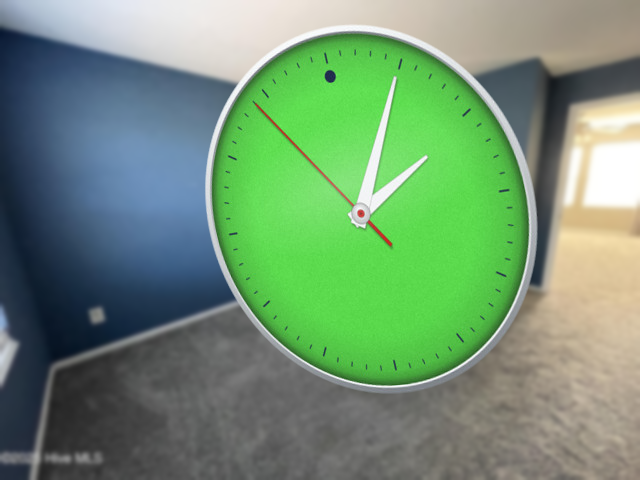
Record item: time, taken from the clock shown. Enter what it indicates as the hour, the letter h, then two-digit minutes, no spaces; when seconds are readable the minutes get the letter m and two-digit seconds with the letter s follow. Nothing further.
2h04m54s
